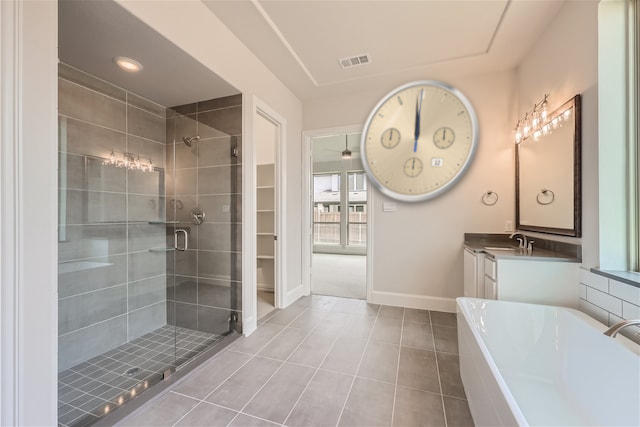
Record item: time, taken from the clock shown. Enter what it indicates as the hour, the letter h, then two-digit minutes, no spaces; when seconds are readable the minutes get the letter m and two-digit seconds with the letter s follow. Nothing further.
11h59
